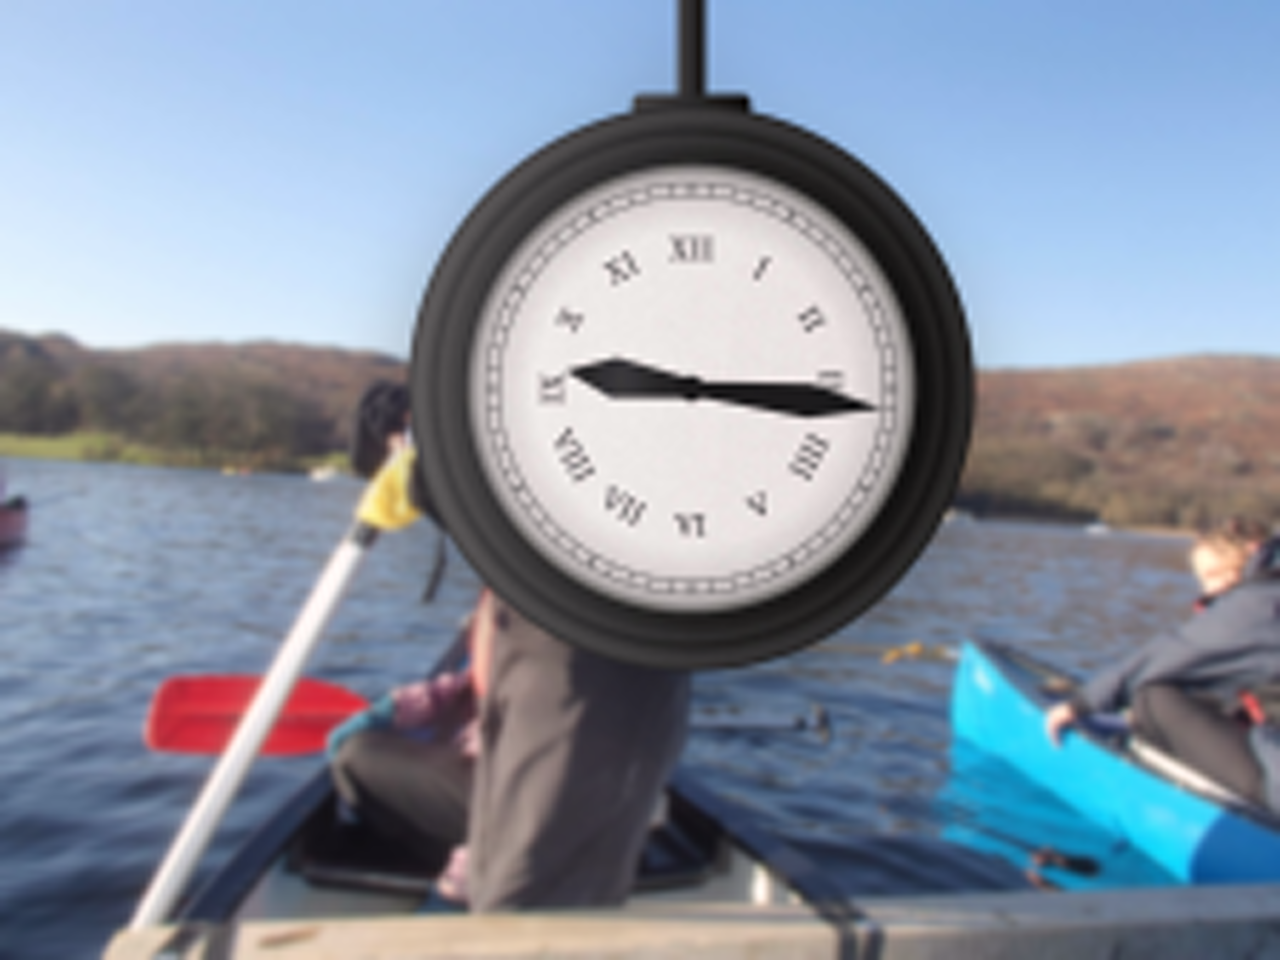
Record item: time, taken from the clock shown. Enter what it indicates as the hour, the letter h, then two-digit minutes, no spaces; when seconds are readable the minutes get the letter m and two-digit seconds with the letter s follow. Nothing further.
9h16
